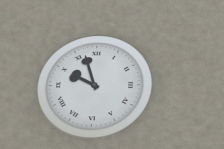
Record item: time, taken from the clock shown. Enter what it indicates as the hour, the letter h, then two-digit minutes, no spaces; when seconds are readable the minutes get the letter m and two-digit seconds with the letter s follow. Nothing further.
9h57
